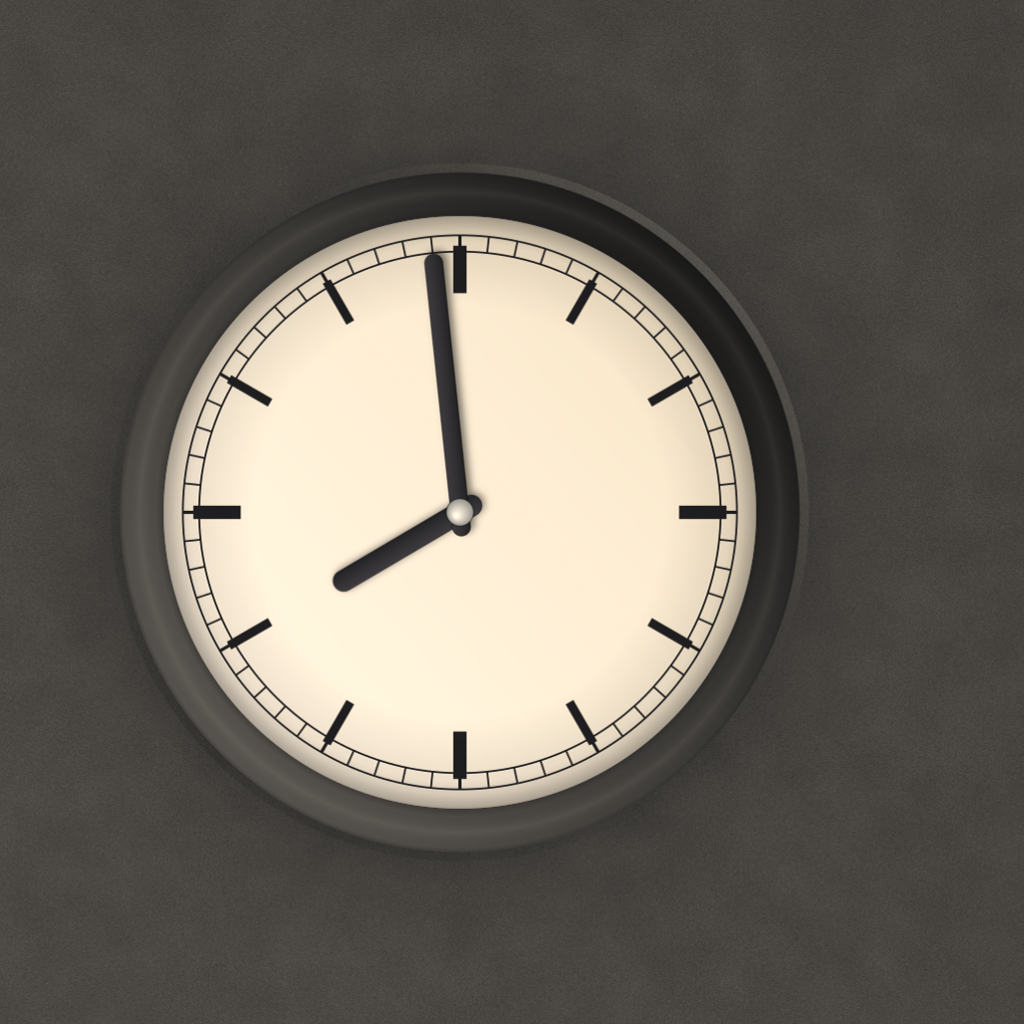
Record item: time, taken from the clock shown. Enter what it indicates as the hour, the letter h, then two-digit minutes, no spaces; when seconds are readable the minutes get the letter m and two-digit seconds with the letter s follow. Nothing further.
7h59
